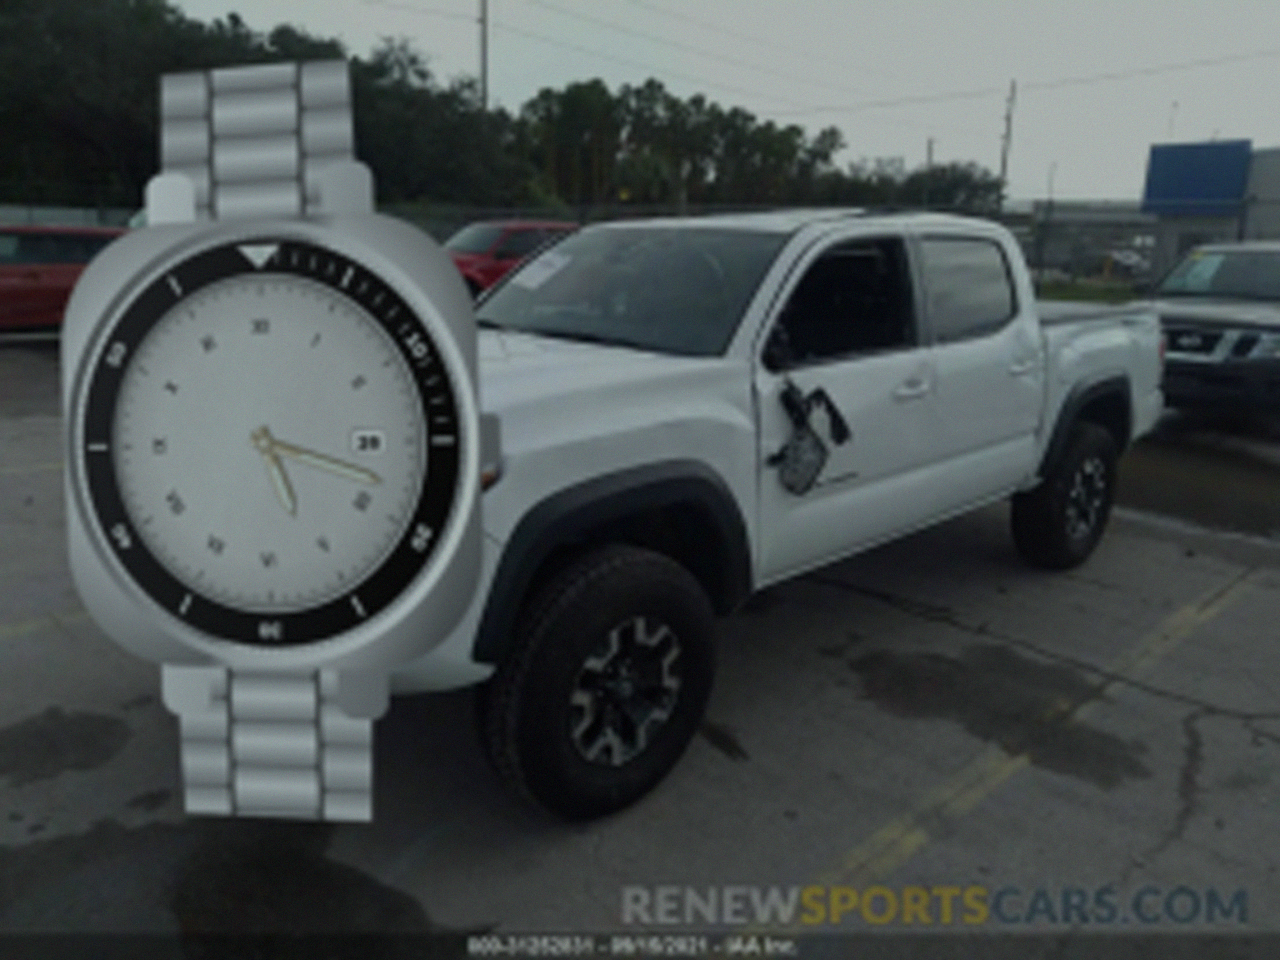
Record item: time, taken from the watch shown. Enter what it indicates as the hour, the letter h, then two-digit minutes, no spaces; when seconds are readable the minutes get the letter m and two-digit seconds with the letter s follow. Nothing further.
5h18
